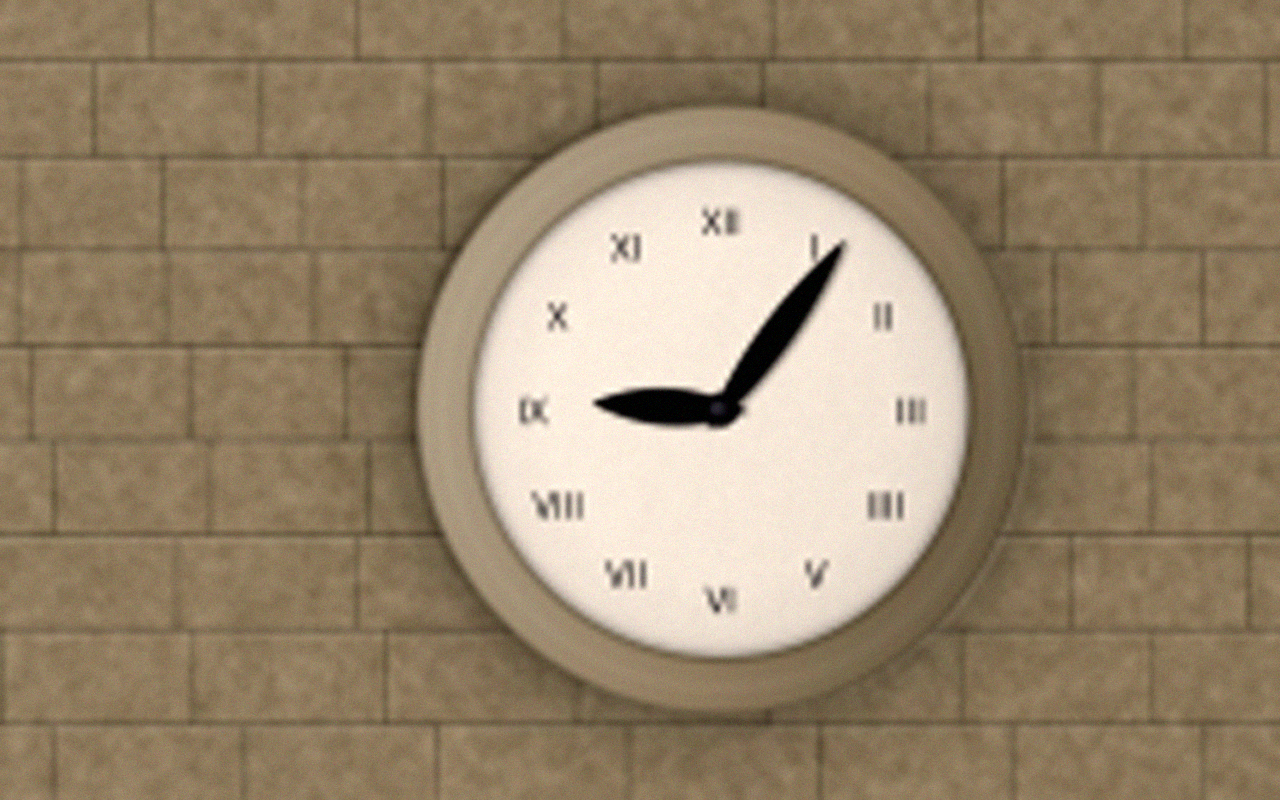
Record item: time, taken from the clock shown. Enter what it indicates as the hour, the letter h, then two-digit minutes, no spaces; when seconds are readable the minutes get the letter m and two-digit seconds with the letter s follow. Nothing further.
9h06
